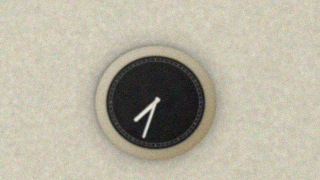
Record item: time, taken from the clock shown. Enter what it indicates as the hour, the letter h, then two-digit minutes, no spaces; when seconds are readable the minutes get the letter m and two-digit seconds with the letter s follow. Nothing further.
7h33
